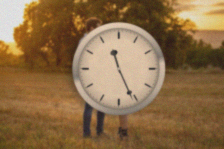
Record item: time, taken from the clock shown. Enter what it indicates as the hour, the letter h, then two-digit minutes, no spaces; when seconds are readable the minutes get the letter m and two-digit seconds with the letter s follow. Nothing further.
11h26
